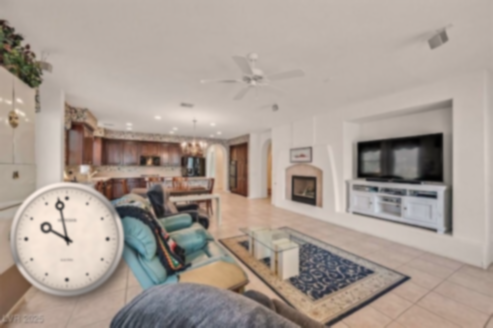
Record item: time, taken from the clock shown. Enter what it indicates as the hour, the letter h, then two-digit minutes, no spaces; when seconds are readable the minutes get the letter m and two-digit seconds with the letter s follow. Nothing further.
9h58
